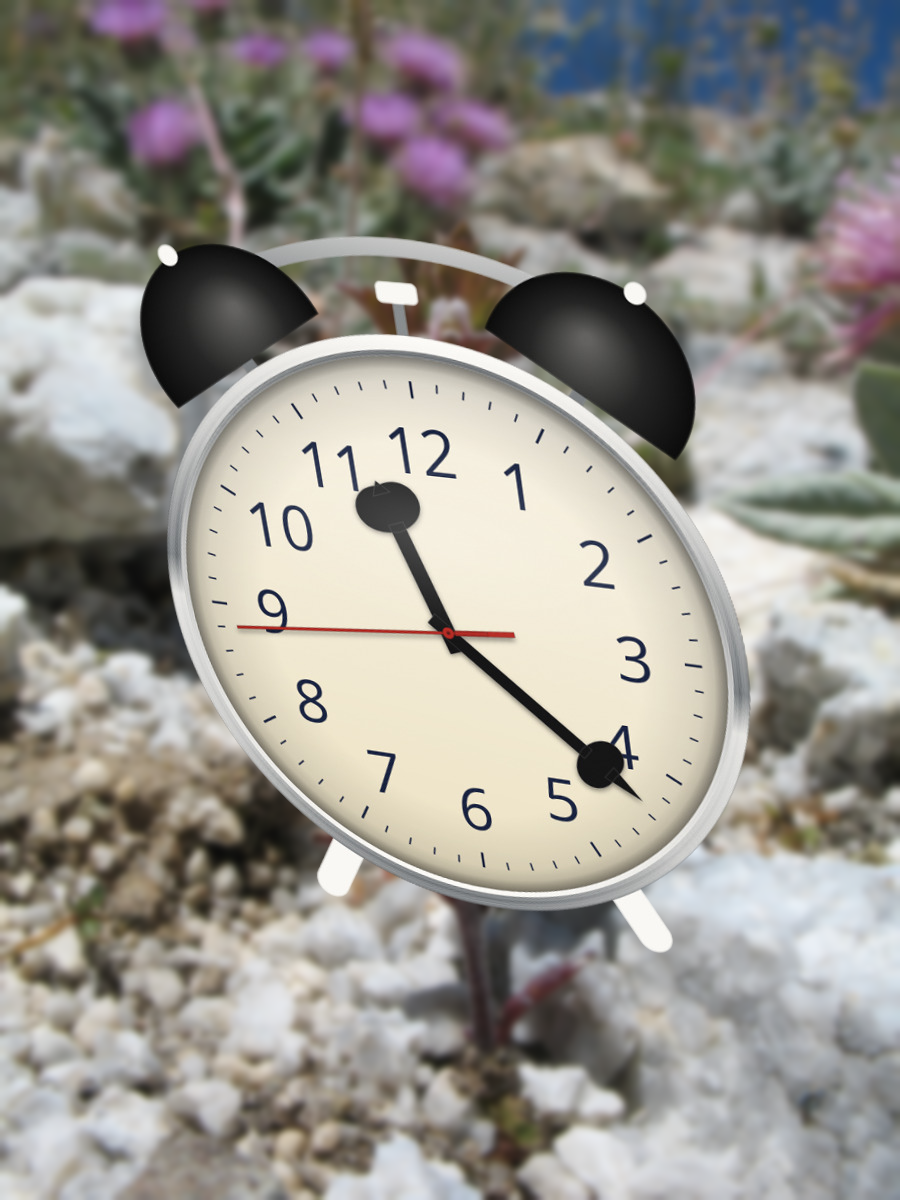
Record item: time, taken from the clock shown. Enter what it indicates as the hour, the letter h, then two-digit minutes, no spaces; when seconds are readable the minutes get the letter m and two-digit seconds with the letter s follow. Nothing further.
11h21m44s
